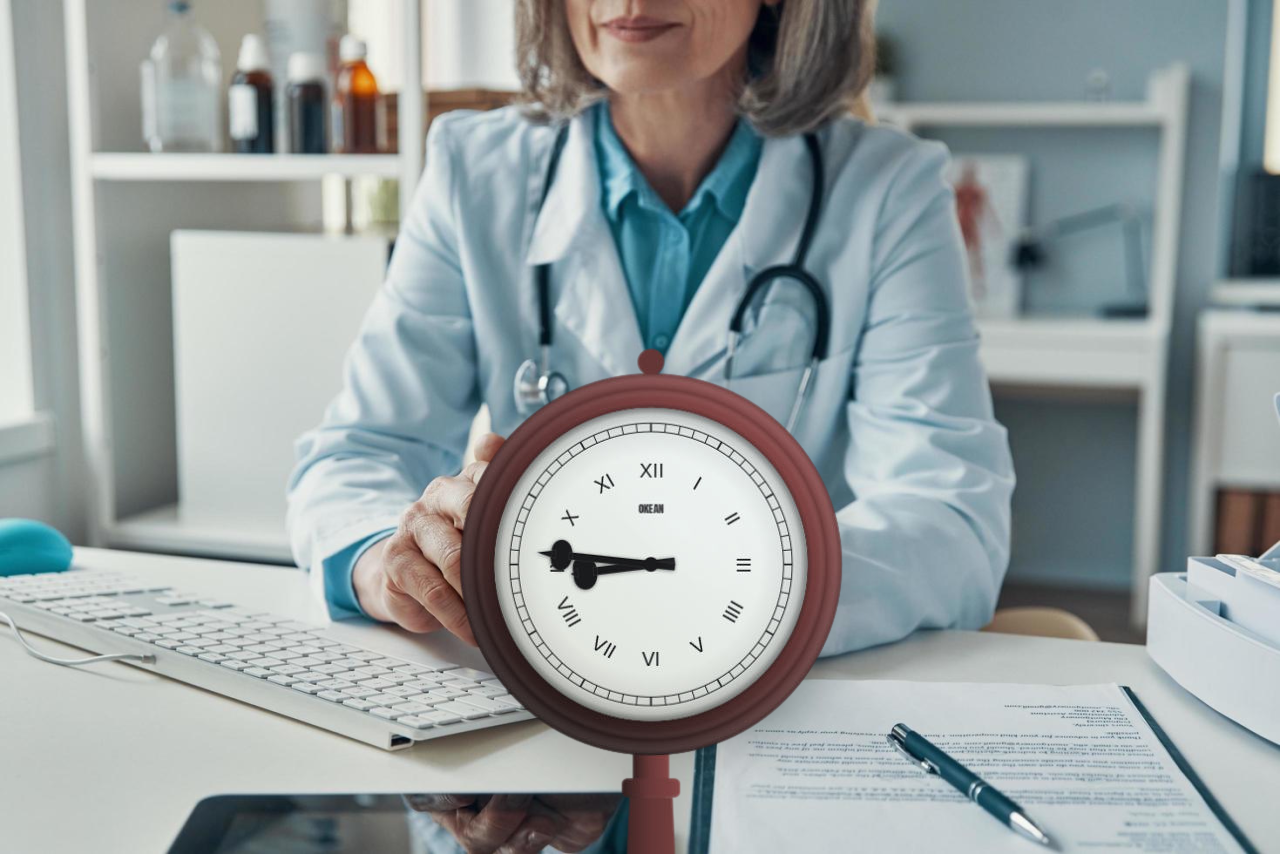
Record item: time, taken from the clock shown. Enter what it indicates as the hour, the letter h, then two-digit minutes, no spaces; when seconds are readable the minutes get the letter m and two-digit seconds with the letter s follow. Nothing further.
8h46
